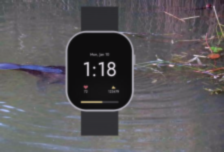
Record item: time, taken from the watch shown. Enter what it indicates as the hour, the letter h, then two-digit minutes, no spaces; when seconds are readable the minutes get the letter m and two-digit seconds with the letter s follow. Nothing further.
1h18
